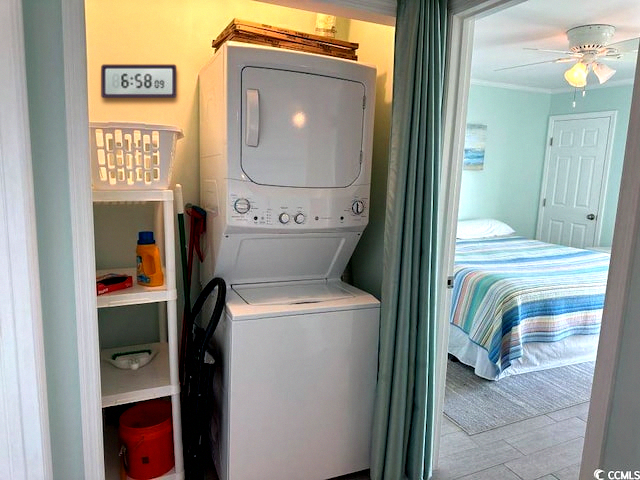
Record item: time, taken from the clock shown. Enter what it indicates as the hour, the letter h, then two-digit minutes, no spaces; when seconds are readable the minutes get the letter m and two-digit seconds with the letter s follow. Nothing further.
6h58
